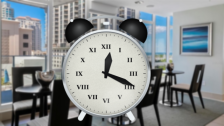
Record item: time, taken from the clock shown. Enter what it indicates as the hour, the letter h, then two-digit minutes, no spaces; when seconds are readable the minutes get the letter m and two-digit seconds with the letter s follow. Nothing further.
12h19
